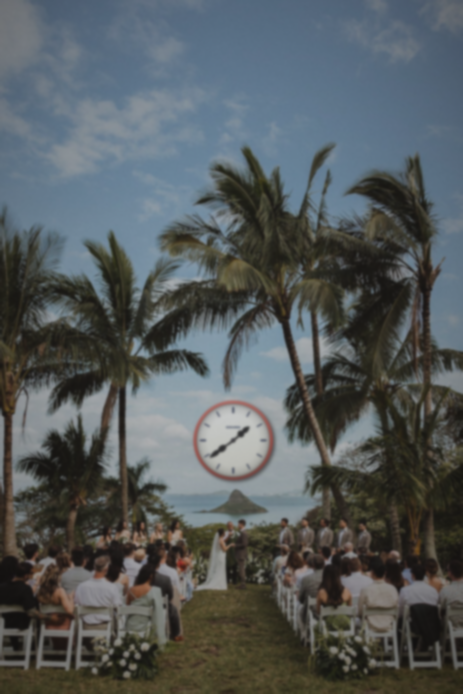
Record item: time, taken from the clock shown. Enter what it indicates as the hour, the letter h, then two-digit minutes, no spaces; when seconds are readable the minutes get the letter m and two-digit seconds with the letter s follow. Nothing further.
1h39
